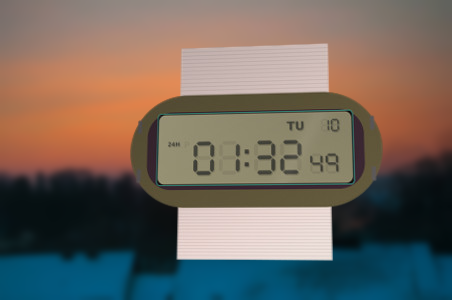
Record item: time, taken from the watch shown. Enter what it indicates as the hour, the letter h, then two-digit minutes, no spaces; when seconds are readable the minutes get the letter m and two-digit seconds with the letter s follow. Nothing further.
1h32m49s
